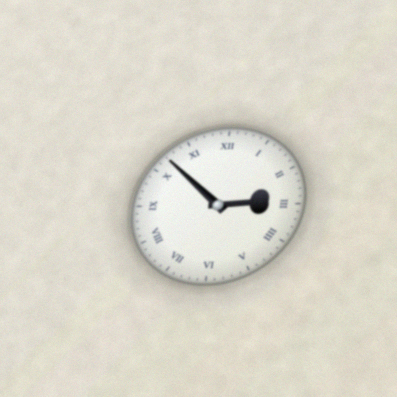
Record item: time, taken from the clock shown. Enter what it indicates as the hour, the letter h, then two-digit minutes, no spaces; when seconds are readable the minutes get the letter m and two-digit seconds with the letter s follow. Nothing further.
2h52
